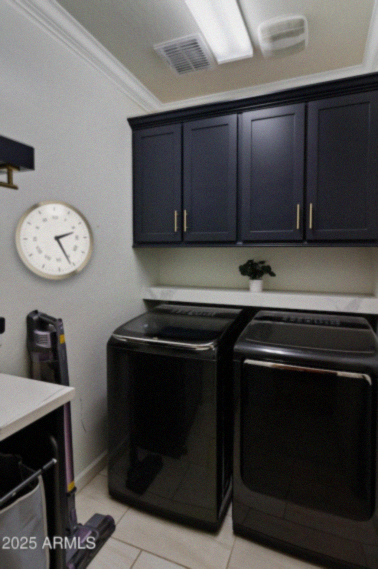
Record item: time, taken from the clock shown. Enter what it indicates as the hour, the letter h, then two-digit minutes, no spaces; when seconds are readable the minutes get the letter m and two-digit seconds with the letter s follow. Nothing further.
2h26
